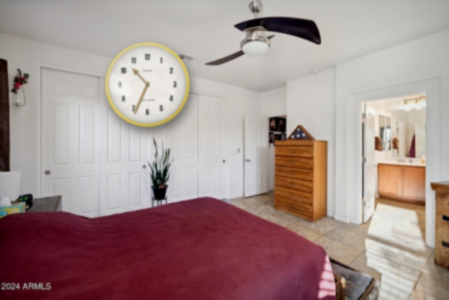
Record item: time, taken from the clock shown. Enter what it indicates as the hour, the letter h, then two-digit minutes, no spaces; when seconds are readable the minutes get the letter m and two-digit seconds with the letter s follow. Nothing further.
10h34
